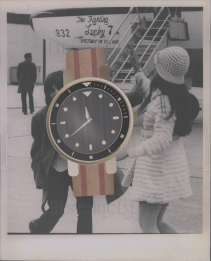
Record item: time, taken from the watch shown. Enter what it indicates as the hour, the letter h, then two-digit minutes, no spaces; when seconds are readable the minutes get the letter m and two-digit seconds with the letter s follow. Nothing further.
11h39
